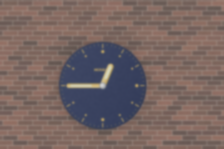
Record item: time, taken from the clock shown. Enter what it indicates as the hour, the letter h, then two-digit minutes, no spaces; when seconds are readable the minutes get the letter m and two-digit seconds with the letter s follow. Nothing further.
12h45
